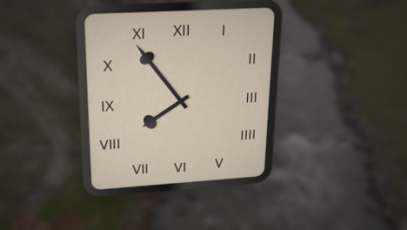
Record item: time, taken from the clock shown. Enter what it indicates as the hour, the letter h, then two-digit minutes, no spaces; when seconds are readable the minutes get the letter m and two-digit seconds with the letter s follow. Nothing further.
7h54
